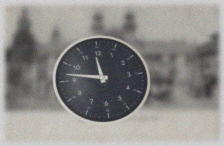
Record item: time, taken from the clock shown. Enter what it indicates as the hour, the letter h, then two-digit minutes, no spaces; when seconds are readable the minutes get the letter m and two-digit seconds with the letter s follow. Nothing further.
11h47
